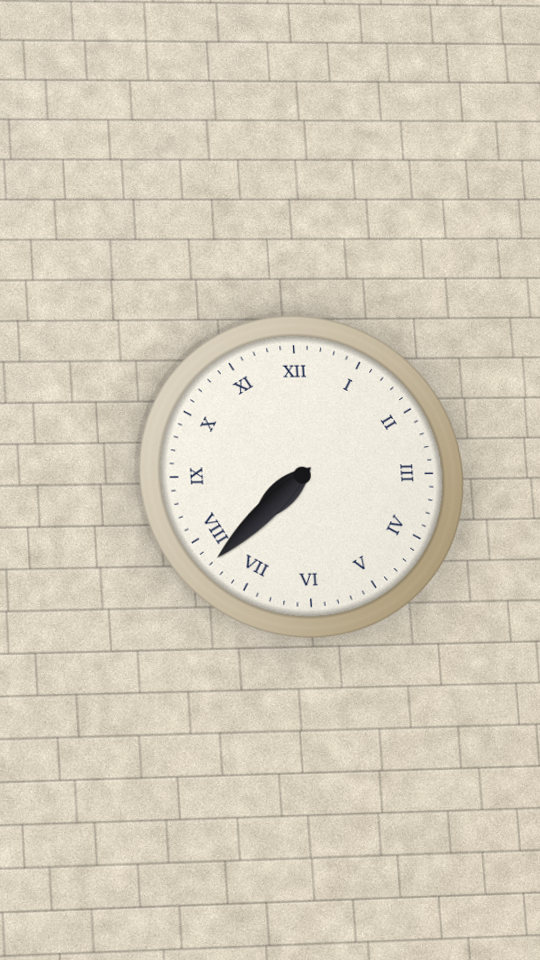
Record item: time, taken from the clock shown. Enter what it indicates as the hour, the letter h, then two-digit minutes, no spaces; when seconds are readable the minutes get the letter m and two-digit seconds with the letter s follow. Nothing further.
7h38
